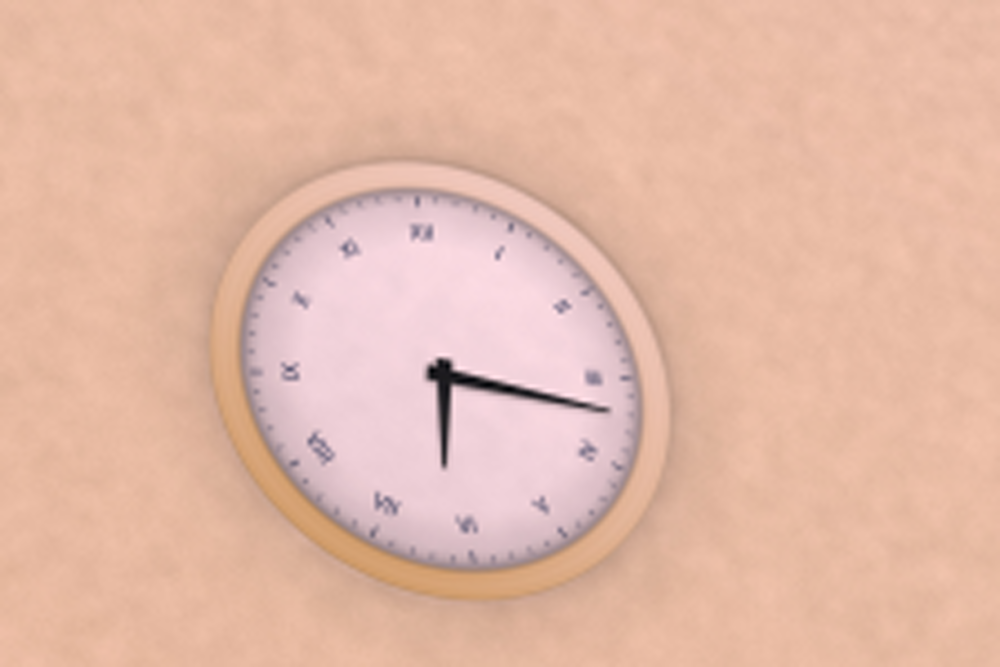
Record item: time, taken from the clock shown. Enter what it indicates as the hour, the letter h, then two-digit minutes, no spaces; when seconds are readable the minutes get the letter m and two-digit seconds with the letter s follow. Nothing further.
6h17
